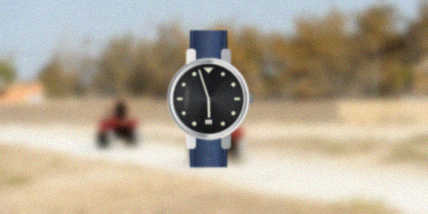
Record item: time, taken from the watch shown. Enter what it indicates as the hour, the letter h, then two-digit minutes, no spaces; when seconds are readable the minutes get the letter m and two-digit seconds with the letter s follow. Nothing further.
5h57
